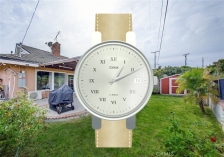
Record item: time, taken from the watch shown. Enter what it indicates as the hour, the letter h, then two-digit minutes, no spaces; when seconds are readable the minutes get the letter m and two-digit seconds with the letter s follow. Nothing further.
1h11
